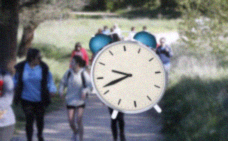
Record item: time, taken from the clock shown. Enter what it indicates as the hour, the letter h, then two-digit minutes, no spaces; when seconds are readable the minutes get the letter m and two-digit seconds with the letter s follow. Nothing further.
9h42
